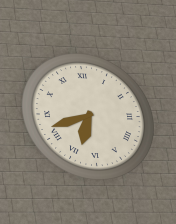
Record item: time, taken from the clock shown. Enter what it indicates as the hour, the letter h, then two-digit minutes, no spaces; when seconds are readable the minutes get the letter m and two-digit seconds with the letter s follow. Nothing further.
6h42
